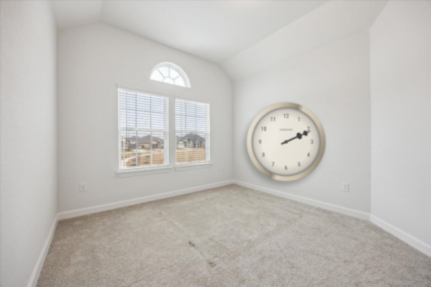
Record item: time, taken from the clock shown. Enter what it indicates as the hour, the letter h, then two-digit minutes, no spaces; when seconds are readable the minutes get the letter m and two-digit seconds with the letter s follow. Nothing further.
2h11
